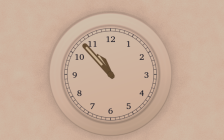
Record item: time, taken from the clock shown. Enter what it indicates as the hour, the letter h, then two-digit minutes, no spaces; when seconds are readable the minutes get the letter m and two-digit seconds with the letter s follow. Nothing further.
10h53
